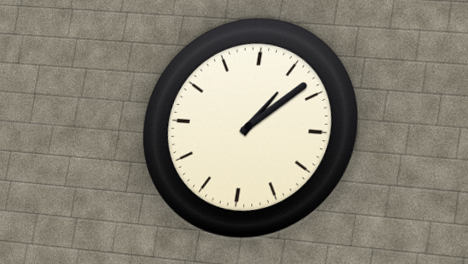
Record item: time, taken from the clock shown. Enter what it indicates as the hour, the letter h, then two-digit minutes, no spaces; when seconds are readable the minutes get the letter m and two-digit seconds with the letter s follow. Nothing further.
1h08
